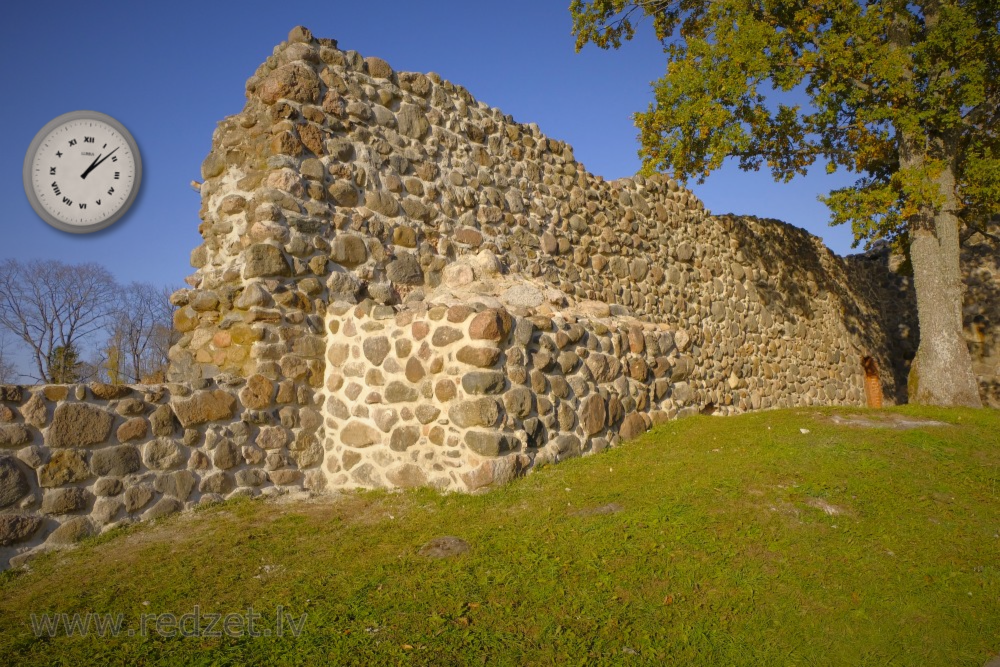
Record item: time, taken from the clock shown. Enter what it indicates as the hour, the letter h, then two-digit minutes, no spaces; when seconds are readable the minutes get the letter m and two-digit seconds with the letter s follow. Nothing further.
1h08
